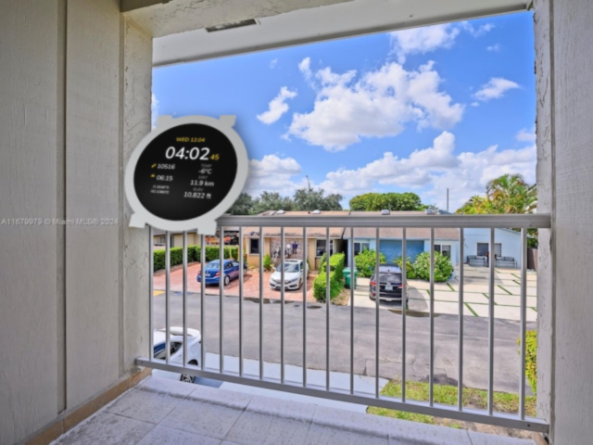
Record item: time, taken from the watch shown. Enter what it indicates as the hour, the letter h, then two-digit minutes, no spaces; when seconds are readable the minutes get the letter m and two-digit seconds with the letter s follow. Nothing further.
4h02
